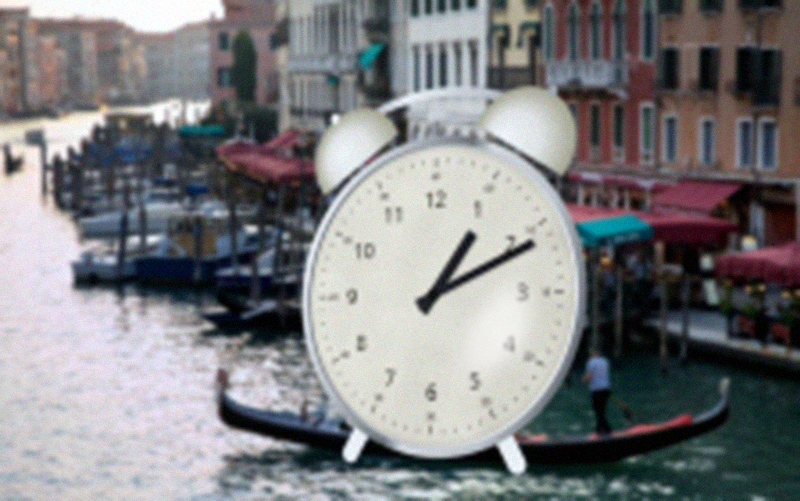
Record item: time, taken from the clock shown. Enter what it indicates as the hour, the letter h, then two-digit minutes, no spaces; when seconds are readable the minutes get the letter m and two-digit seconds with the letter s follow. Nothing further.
1h11
